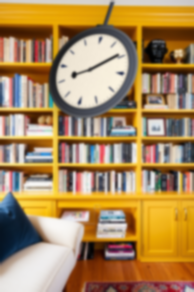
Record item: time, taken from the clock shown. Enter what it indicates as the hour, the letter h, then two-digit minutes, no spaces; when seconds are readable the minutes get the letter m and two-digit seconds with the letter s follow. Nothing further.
8h09
